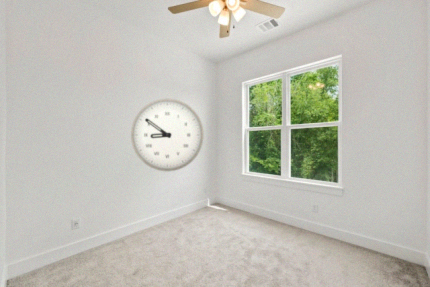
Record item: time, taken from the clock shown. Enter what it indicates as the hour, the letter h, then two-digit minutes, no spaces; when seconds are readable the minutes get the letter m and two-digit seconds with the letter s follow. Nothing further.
8h51
